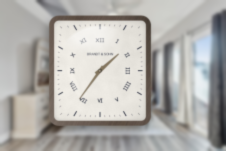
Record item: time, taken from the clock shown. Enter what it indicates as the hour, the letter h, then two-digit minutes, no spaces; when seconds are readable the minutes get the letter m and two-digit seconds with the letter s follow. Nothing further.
1h36
